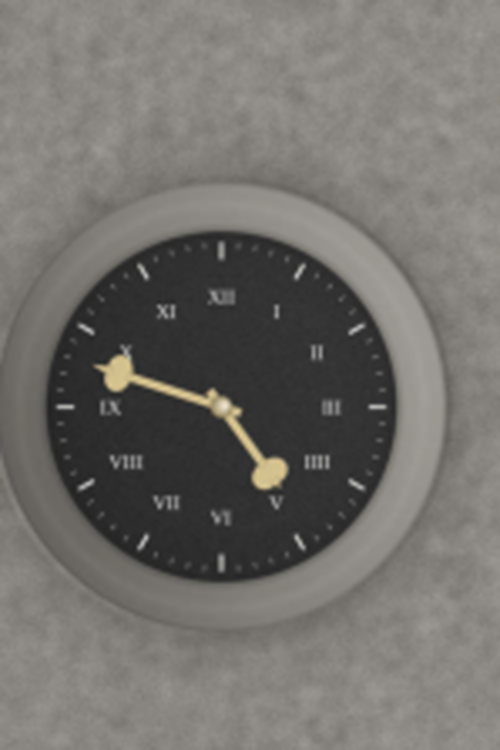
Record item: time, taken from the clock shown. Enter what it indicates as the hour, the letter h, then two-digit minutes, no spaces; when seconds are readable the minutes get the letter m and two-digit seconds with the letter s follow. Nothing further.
4h48
